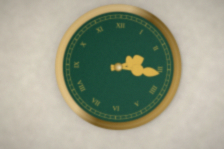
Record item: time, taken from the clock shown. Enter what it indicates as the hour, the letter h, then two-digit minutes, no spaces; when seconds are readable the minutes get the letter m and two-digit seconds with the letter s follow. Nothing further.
2h16
